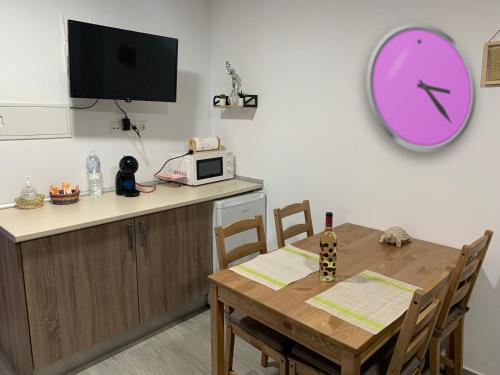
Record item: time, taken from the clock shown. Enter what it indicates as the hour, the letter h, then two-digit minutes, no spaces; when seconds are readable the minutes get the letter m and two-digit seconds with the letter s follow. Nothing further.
3h24
